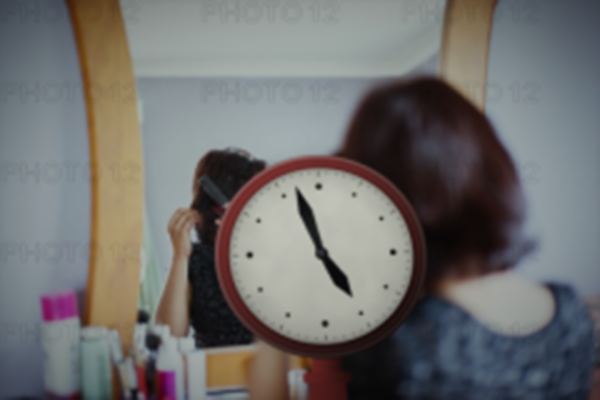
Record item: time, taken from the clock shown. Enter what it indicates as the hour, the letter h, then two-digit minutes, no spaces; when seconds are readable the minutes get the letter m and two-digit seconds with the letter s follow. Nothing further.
4h57
